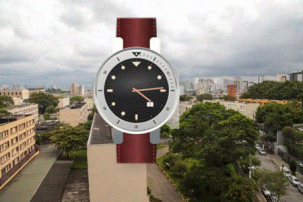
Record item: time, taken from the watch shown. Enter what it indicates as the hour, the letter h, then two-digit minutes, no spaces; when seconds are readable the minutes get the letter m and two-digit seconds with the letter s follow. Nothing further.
4h14
